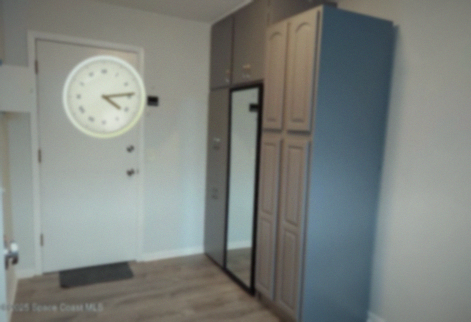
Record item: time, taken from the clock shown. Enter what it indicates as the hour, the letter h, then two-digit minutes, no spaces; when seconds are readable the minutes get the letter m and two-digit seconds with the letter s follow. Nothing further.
4h14
